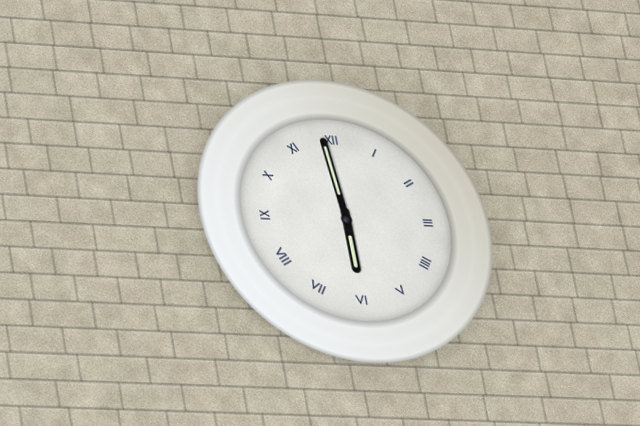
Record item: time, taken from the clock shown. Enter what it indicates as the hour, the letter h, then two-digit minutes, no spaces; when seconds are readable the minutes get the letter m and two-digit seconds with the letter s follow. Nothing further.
5h59
